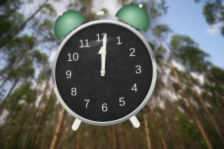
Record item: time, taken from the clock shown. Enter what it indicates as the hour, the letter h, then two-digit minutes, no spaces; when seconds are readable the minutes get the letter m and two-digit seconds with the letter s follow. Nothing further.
12h01
